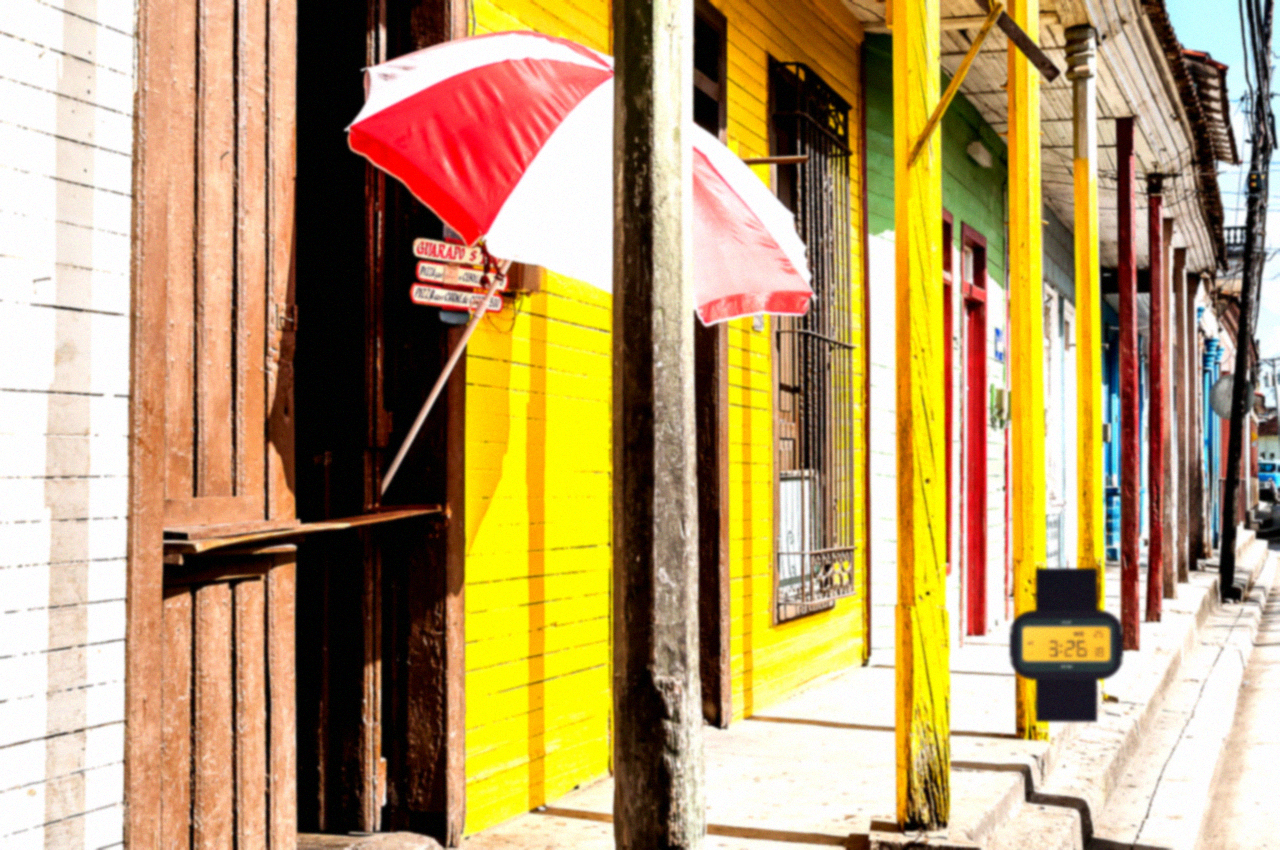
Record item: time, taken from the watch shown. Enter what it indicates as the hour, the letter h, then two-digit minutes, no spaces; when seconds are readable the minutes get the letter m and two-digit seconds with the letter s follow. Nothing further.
3h26
